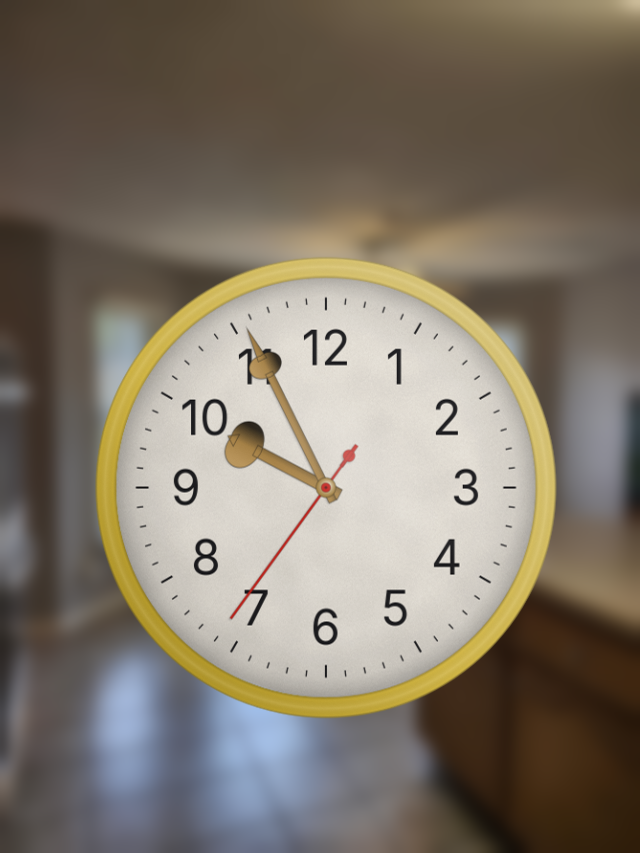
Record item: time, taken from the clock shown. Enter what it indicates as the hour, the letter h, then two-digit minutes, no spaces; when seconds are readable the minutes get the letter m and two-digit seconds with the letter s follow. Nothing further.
9h55m36s
